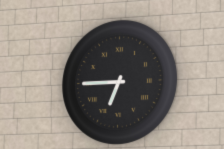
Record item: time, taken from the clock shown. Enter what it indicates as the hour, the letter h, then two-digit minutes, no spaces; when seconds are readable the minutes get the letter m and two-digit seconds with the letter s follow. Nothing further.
6h45
